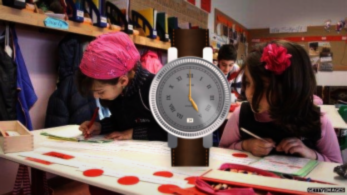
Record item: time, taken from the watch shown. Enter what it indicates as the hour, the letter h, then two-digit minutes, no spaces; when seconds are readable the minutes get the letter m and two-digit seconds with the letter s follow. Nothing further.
5h00
